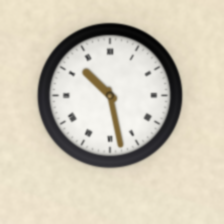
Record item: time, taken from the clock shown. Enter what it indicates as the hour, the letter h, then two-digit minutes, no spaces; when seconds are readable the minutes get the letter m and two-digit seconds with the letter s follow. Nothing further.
10h28
